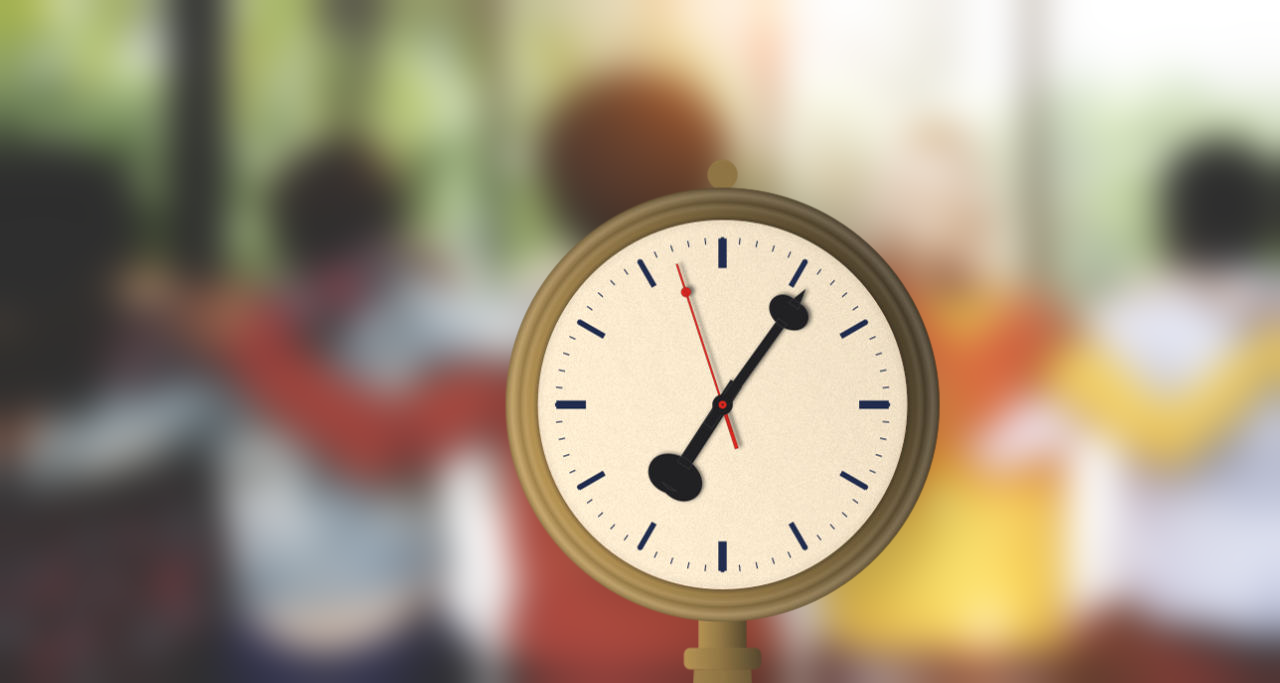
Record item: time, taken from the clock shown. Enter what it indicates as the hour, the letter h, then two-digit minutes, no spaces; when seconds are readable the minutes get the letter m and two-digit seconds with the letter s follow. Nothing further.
7h05m57s
